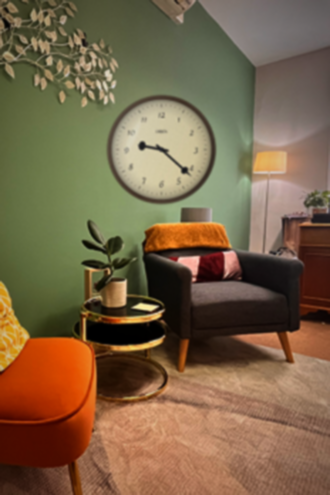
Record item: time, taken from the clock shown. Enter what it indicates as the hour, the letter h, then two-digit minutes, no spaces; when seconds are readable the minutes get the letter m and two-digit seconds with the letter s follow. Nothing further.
9h22
